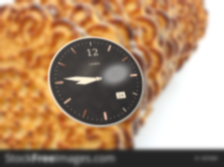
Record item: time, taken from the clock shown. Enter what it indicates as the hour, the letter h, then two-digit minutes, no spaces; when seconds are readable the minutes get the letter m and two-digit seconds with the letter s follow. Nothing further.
8h46
